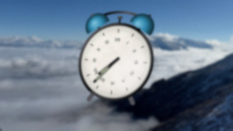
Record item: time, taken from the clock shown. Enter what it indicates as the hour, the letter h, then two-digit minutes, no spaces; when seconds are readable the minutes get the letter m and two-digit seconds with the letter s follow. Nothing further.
7h37
